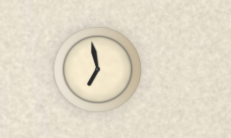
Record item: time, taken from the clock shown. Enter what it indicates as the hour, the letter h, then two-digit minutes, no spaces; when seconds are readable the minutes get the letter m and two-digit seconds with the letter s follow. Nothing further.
6h58
